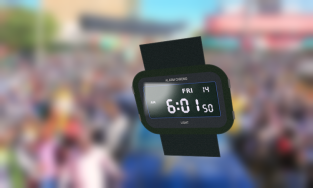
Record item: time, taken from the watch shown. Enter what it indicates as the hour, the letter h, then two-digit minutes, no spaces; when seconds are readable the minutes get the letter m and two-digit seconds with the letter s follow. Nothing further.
6h01m50s
